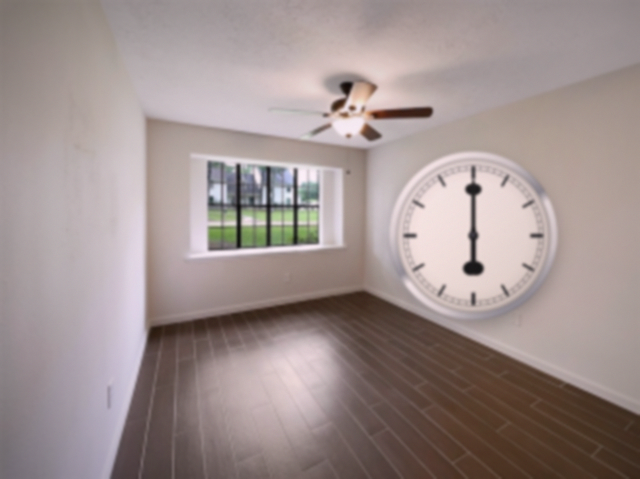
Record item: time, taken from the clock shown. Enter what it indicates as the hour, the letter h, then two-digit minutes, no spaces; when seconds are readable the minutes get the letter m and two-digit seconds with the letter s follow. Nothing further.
6h00
